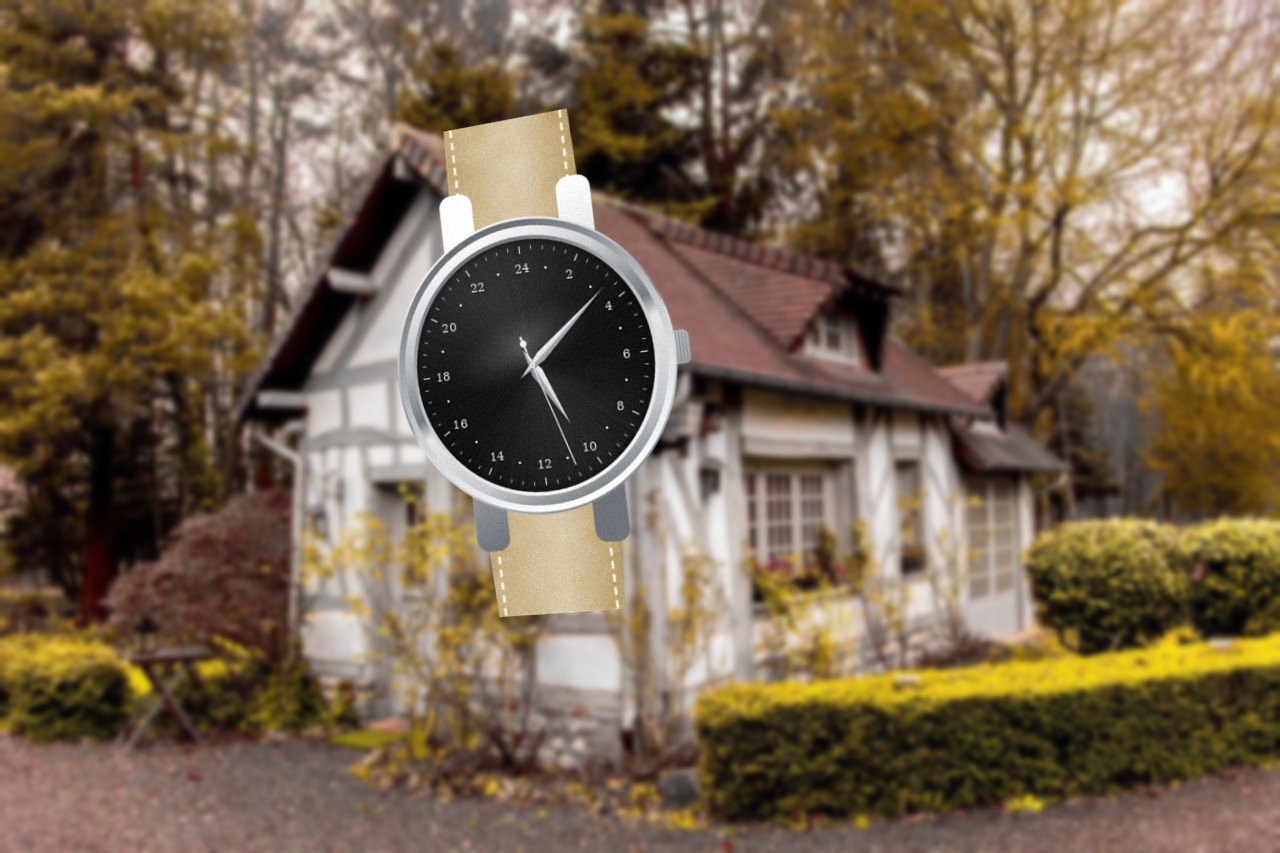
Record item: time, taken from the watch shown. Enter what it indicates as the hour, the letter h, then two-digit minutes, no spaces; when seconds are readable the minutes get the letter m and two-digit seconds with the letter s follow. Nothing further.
10h08m27s
